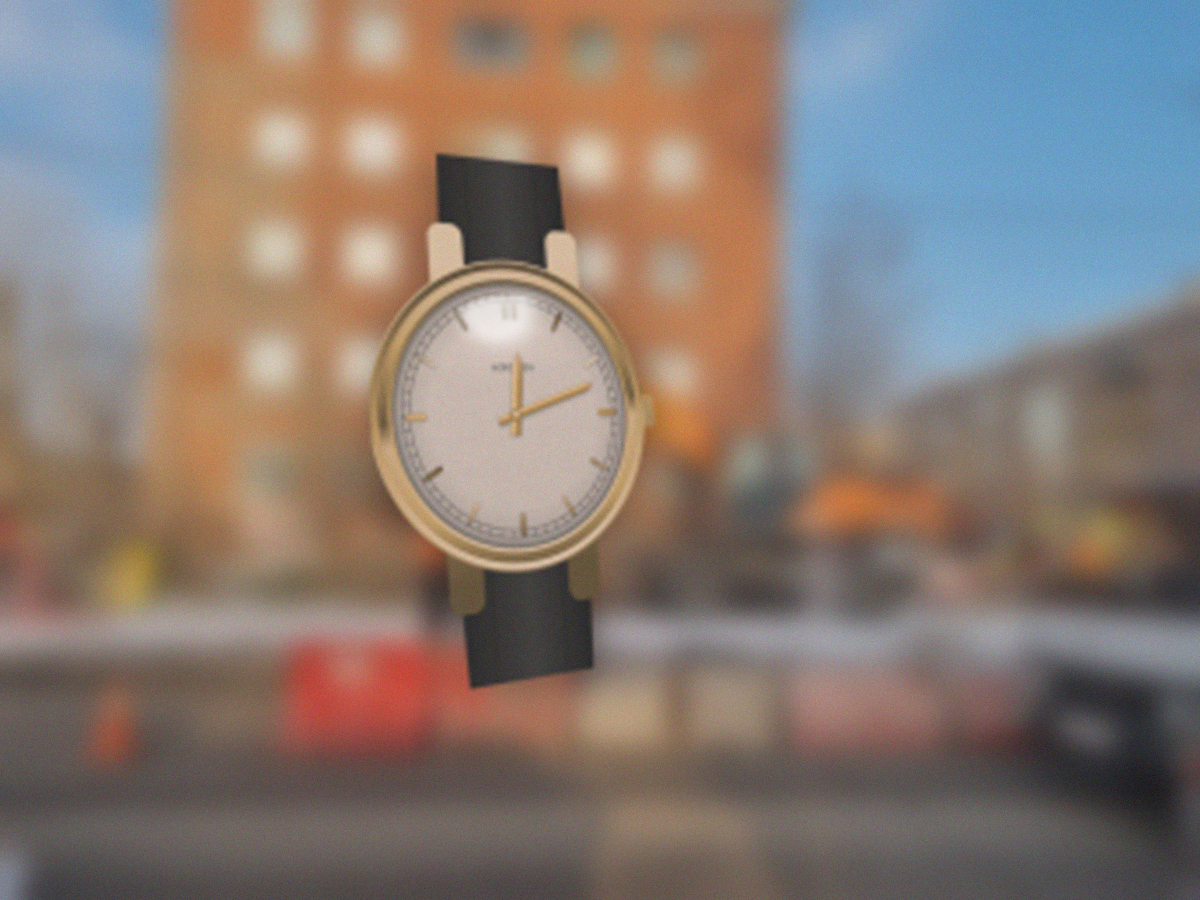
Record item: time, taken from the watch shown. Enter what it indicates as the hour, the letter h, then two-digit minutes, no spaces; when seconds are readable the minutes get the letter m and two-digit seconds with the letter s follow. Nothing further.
12h12
